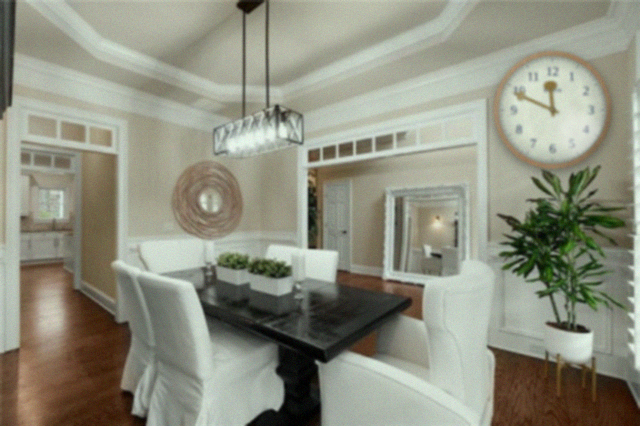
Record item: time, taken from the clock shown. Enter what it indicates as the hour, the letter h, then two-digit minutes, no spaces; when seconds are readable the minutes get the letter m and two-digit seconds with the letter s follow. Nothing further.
11h49
